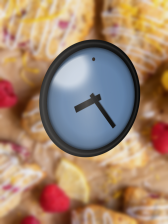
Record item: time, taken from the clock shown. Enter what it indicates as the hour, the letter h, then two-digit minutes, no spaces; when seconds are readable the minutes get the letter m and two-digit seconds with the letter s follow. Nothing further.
8h24
